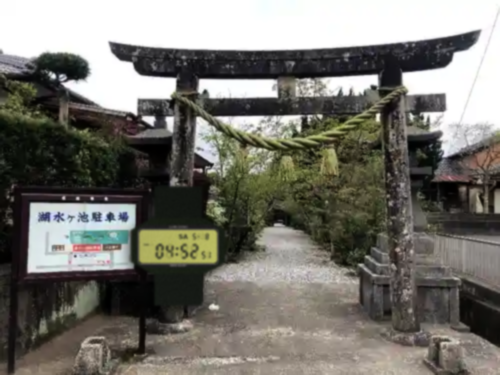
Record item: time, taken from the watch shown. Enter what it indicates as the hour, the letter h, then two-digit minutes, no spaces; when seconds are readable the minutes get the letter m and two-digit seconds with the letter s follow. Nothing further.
4h52
